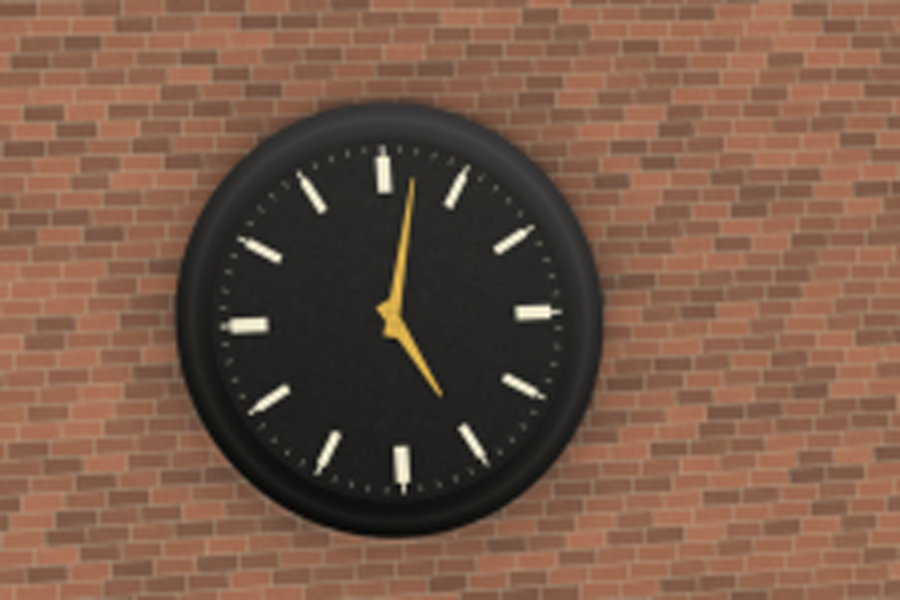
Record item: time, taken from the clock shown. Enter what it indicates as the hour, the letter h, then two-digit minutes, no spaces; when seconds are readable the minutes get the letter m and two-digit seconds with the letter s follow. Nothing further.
5h02
